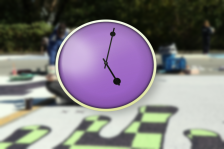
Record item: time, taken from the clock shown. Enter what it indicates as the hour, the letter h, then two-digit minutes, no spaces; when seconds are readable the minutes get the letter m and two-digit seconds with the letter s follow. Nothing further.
5h02
